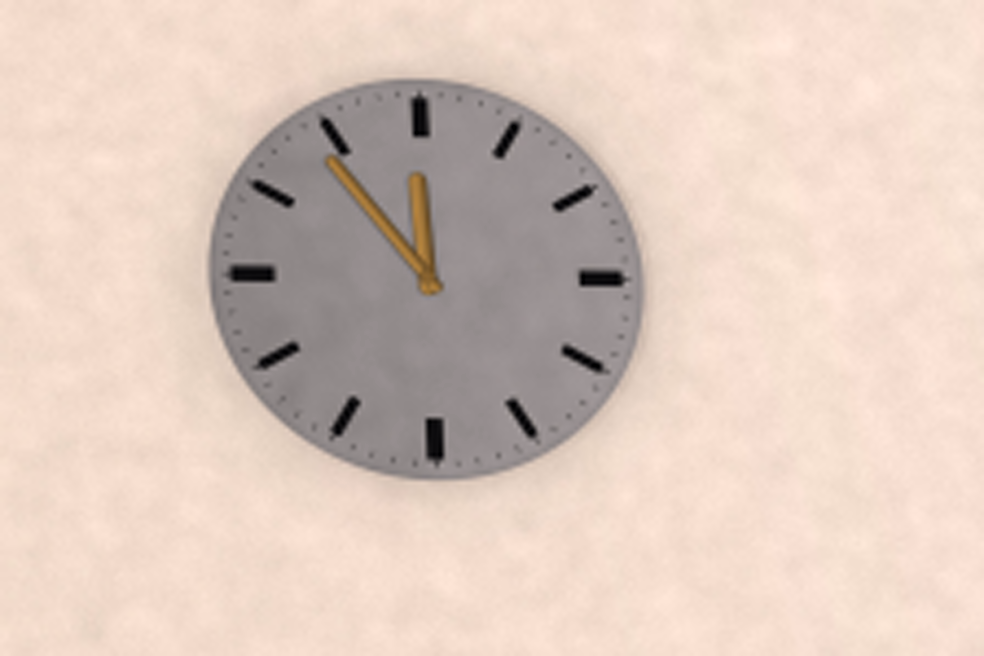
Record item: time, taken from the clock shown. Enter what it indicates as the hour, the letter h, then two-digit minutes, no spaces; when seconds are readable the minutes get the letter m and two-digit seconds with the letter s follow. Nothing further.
11h54
